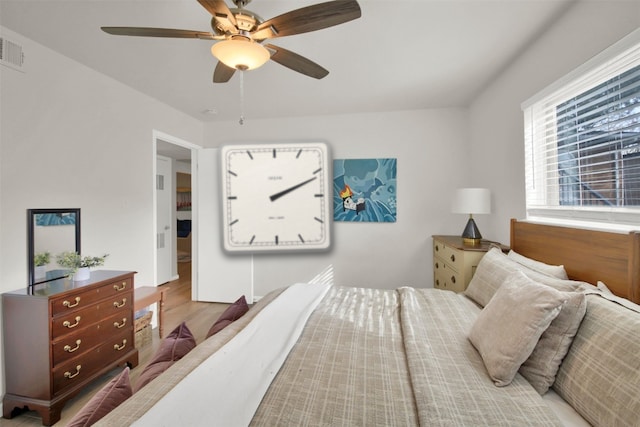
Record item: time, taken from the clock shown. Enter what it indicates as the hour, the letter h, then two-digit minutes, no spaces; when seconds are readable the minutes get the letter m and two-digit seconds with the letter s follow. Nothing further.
2h11
